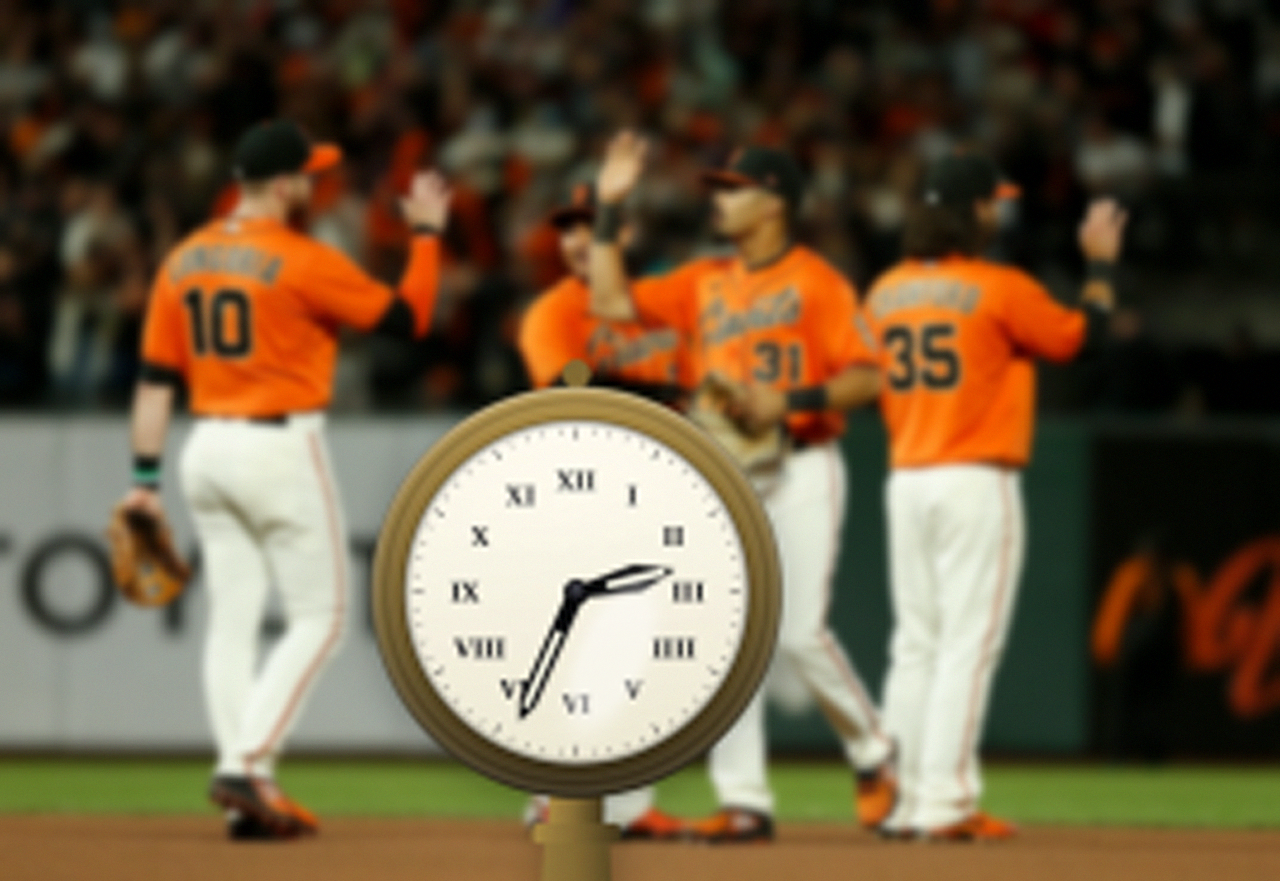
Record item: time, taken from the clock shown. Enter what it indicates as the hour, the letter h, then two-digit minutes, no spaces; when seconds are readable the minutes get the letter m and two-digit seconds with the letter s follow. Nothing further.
2h34
